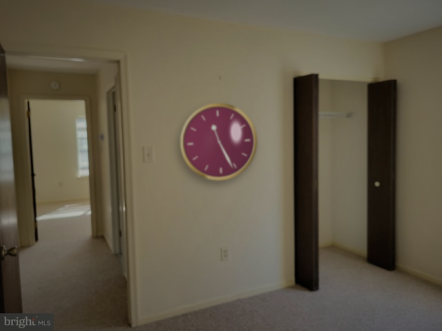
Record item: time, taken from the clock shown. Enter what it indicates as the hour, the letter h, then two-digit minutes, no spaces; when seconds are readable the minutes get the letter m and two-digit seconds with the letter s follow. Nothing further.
11h26
